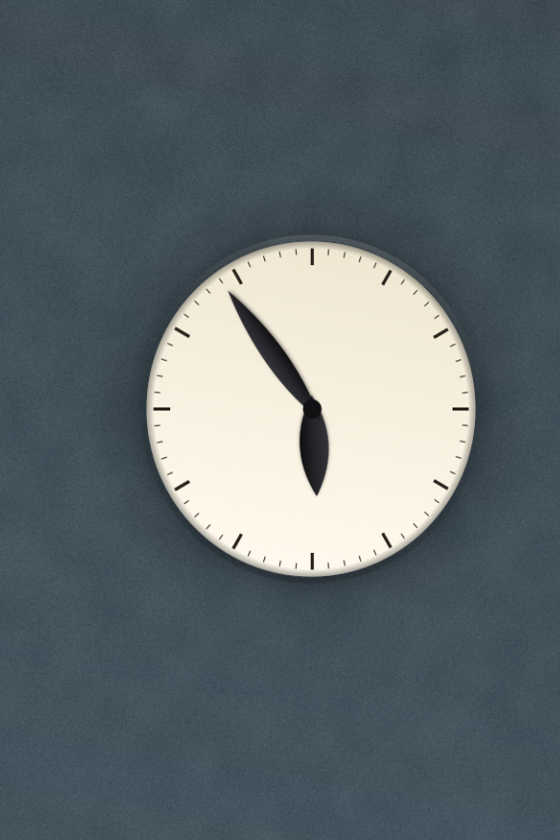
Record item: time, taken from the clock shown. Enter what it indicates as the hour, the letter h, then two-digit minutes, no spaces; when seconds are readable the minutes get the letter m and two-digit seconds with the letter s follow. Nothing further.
5h54
